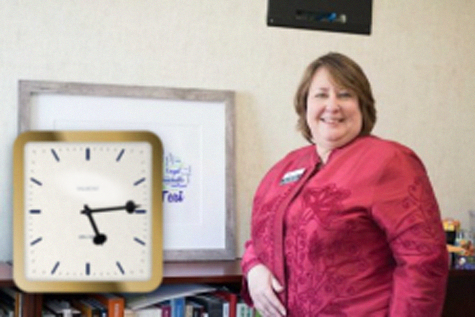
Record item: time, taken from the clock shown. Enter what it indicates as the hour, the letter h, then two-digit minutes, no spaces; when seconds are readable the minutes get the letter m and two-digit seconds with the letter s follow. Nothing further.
5h14
